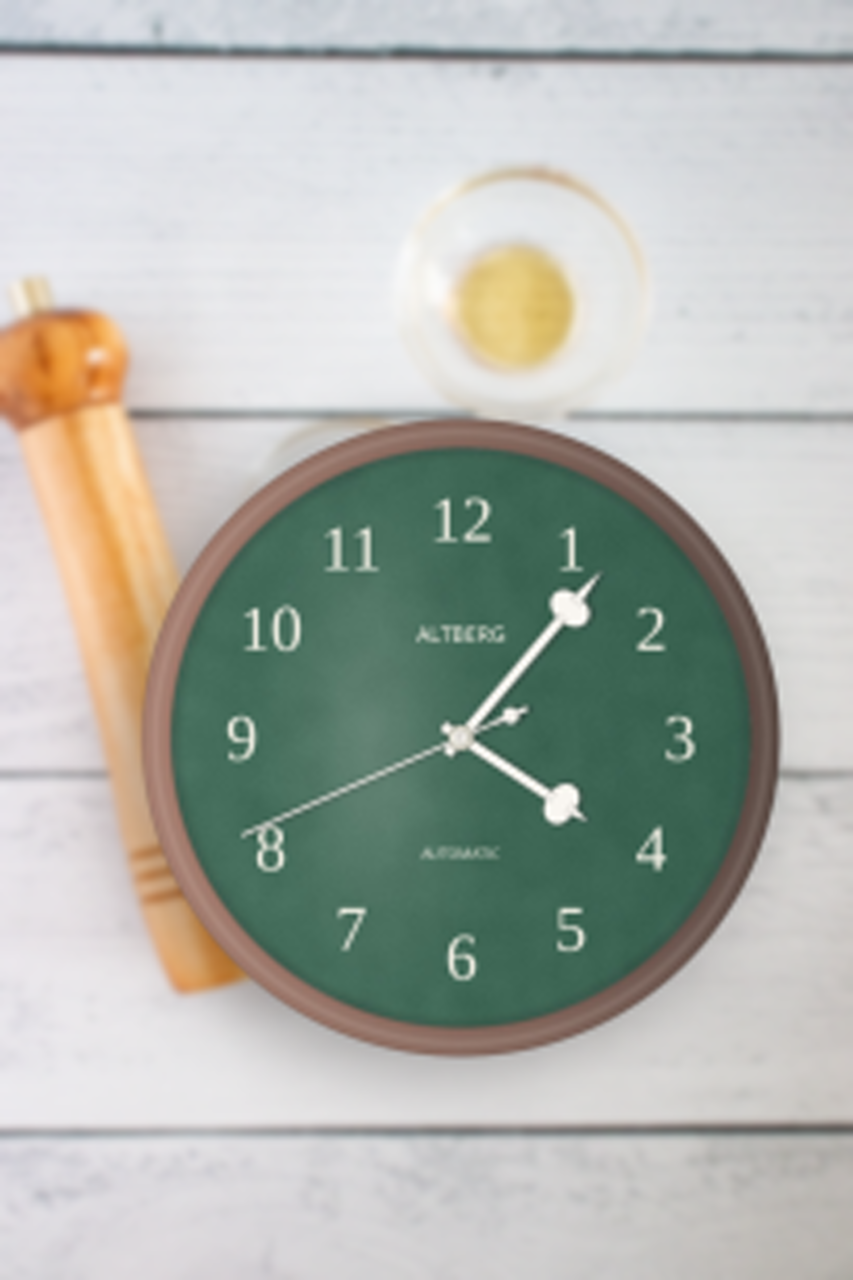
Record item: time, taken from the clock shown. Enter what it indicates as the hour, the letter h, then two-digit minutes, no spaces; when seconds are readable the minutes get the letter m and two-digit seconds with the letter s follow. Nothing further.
4h06m41s
